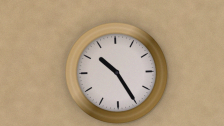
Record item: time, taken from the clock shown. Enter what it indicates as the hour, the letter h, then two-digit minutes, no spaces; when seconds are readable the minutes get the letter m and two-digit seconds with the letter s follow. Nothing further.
10h25
